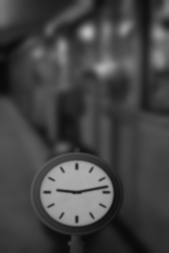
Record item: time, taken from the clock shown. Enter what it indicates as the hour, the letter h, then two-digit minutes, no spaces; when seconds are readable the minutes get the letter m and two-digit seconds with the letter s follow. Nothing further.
9h13
